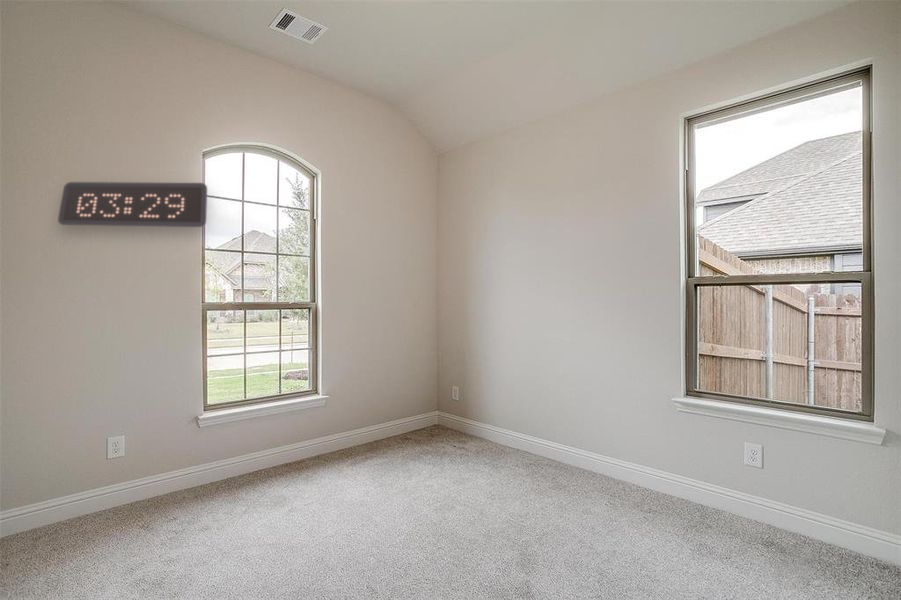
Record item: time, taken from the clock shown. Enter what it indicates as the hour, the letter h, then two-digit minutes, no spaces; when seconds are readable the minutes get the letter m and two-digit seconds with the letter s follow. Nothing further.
3h29
